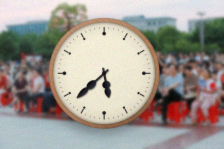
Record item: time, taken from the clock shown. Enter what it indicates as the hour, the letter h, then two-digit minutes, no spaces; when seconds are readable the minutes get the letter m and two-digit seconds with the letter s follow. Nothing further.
5h38
